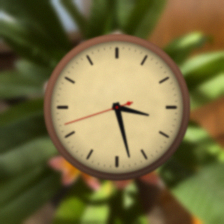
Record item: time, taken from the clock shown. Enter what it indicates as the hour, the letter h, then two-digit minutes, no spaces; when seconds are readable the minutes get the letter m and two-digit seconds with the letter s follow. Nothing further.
3h27m42s
